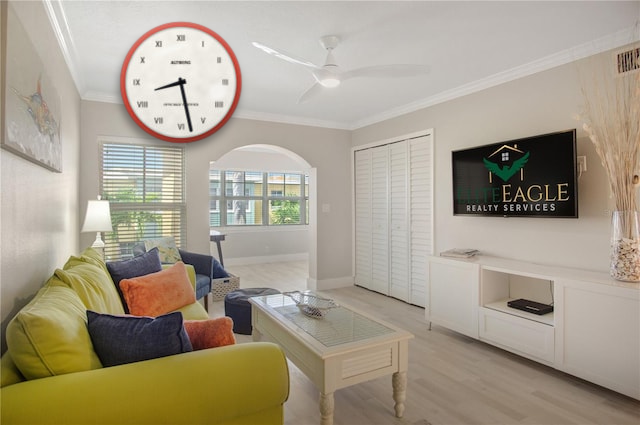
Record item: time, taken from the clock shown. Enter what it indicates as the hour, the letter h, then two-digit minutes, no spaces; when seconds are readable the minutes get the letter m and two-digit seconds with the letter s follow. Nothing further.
8h28
